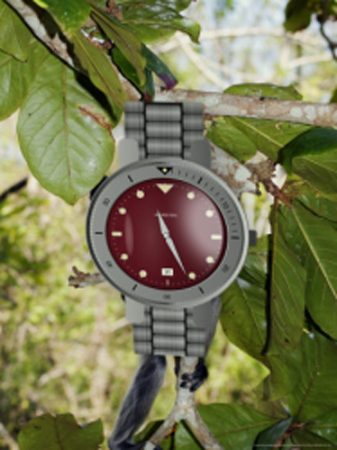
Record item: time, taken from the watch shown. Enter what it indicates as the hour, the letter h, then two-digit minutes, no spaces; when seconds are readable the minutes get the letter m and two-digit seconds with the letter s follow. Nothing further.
11h26
